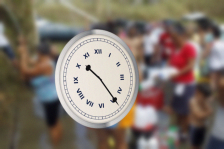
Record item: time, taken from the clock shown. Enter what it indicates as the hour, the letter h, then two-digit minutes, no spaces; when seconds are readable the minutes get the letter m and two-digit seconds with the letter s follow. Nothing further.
10h24
